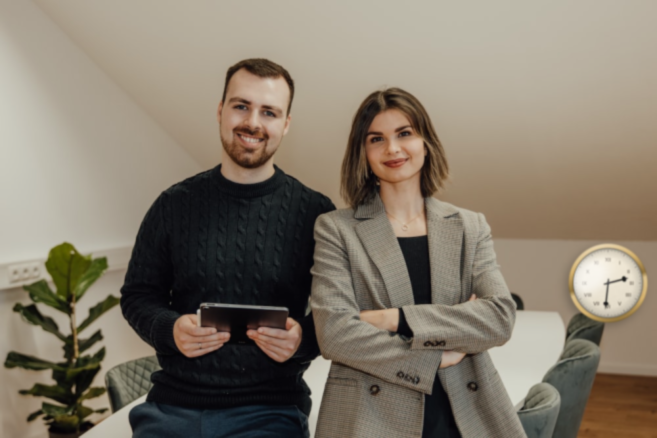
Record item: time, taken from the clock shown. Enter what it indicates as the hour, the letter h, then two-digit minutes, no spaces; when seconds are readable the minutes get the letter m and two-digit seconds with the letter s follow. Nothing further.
2h31
